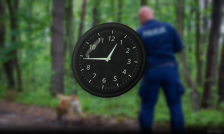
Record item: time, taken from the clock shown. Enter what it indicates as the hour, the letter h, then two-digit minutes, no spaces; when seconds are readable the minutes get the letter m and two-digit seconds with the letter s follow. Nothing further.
12h44
